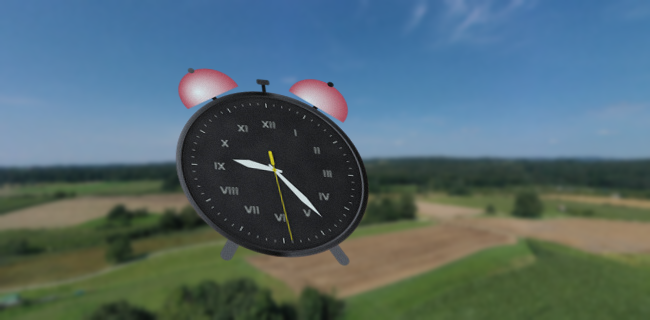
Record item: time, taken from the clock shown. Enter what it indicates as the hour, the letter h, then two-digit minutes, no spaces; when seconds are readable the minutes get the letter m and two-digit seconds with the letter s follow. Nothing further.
9h23m29s
